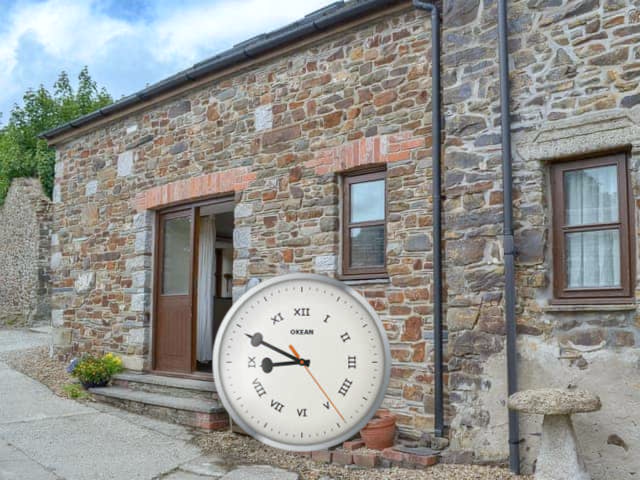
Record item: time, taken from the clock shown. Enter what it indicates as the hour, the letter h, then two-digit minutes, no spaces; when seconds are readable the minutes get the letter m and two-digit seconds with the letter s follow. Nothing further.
8h49m24s
